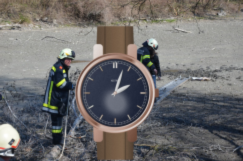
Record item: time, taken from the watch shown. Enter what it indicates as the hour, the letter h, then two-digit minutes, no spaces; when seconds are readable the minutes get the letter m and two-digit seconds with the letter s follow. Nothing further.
2h03
